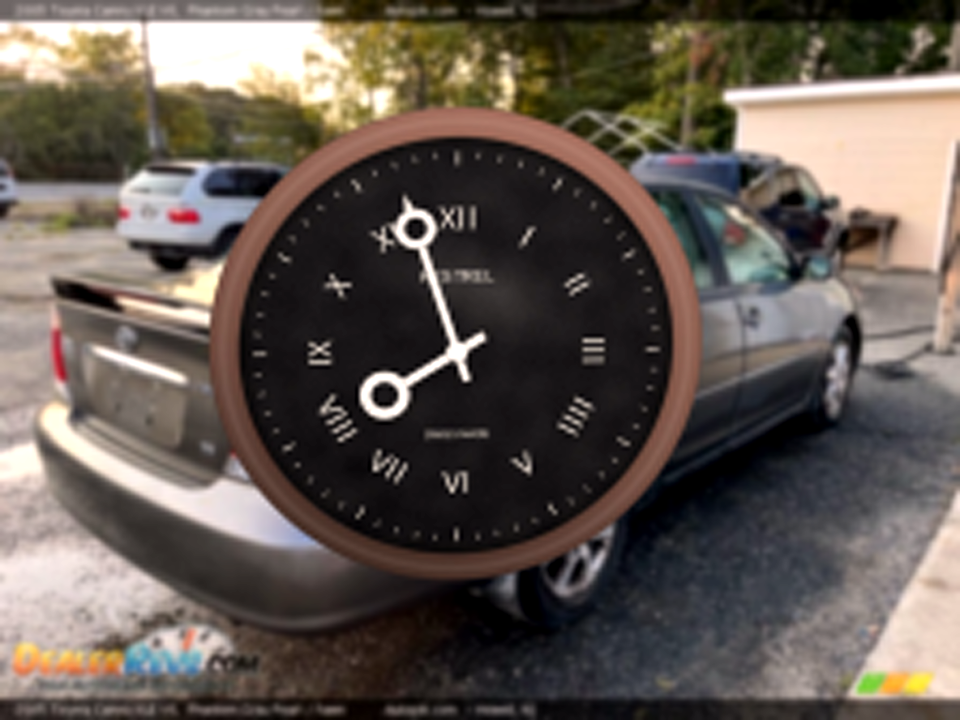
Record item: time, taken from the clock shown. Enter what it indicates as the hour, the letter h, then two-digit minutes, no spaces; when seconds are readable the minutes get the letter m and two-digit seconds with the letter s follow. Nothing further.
7h57
